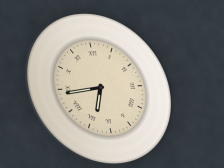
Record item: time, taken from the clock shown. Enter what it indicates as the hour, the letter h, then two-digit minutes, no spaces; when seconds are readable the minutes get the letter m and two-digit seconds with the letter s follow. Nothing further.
6h44
